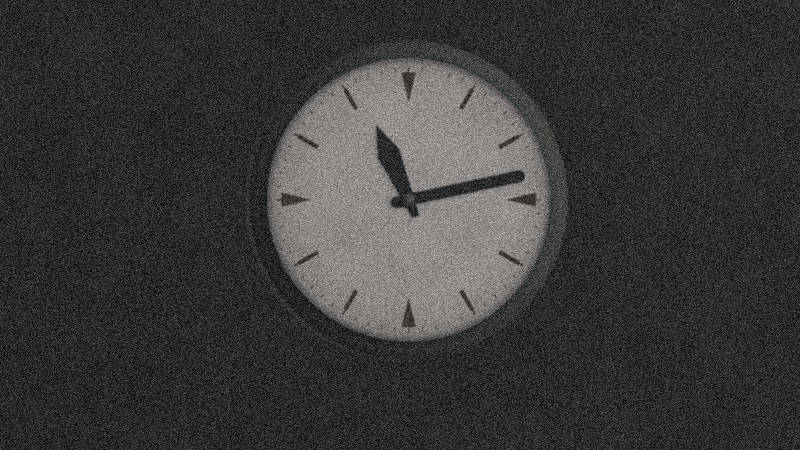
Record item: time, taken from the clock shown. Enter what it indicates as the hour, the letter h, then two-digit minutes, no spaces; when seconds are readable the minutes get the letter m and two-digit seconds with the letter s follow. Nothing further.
11h13
